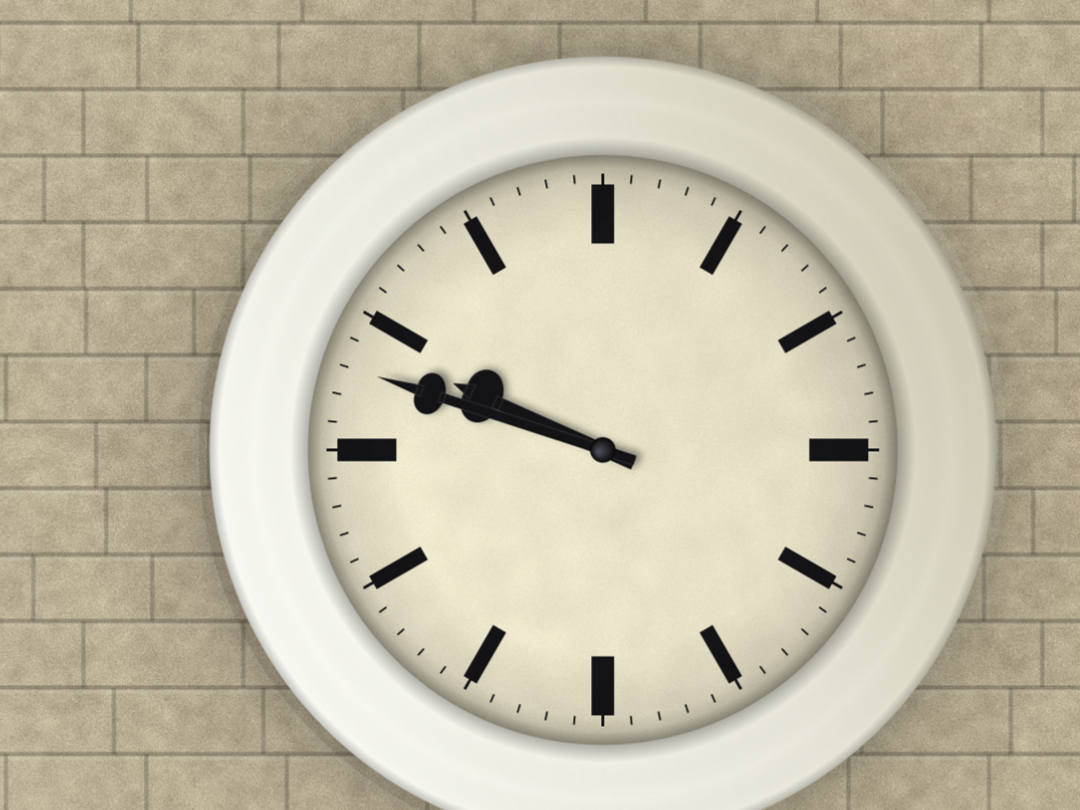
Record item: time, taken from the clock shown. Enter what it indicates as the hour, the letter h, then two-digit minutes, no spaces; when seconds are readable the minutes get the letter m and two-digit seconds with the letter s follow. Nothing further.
9h48
